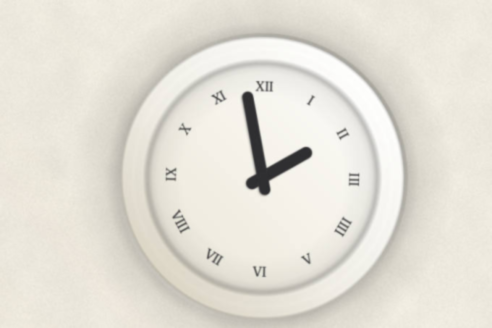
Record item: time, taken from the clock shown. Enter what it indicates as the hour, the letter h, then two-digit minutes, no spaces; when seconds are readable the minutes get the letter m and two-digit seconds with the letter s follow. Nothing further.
1h58
